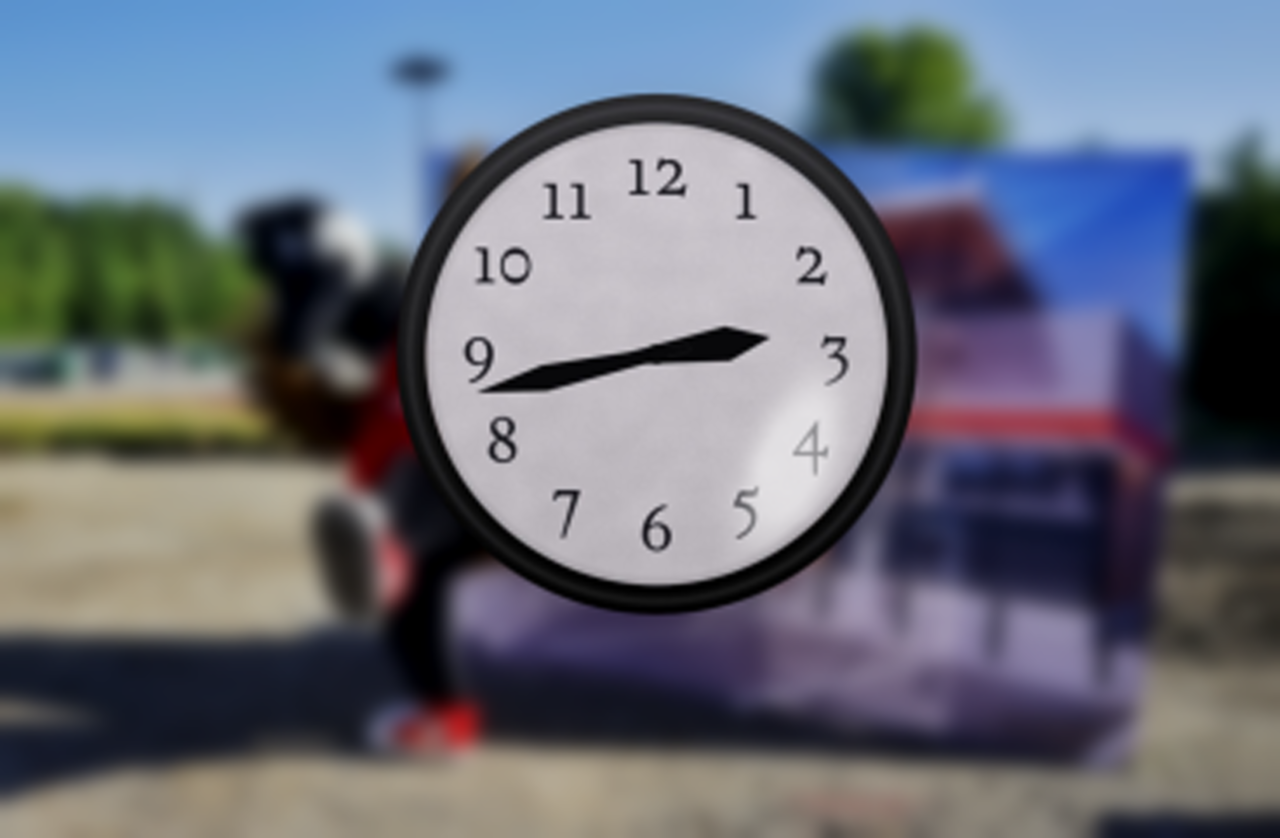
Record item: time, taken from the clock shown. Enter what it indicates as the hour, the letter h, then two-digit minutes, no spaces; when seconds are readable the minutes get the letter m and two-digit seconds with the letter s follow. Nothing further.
2h43
